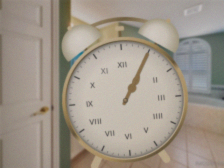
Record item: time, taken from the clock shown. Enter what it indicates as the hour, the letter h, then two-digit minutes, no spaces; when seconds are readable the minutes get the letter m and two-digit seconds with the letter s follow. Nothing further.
1h05
